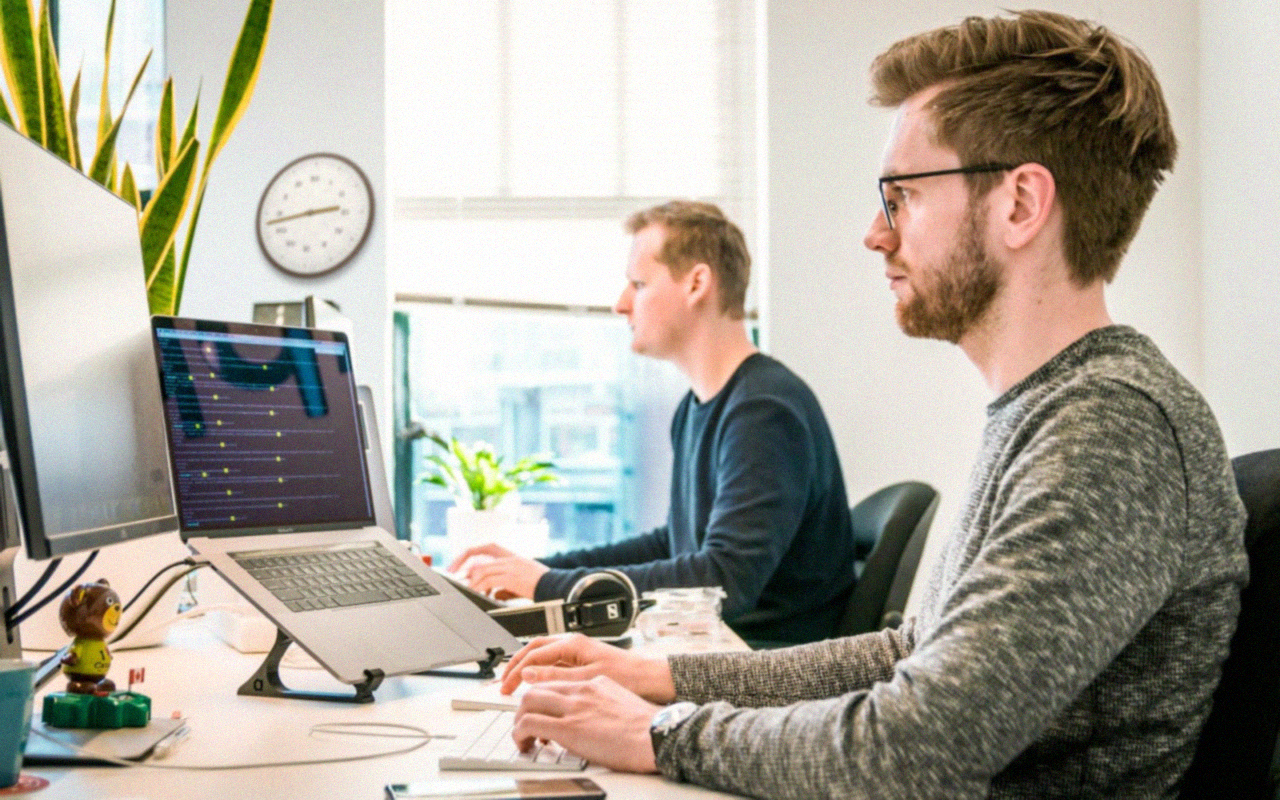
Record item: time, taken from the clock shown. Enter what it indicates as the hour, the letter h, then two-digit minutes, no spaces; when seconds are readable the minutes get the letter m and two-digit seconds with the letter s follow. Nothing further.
2h43
